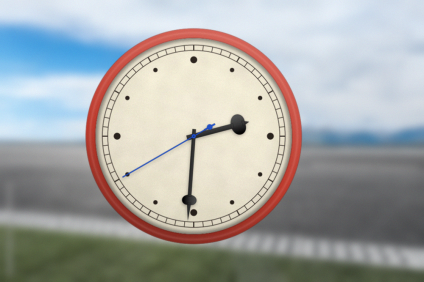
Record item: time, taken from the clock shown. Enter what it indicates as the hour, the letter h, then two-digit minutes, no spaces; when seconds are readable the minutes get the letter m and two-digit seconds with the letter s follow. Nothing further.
2h30m40s
